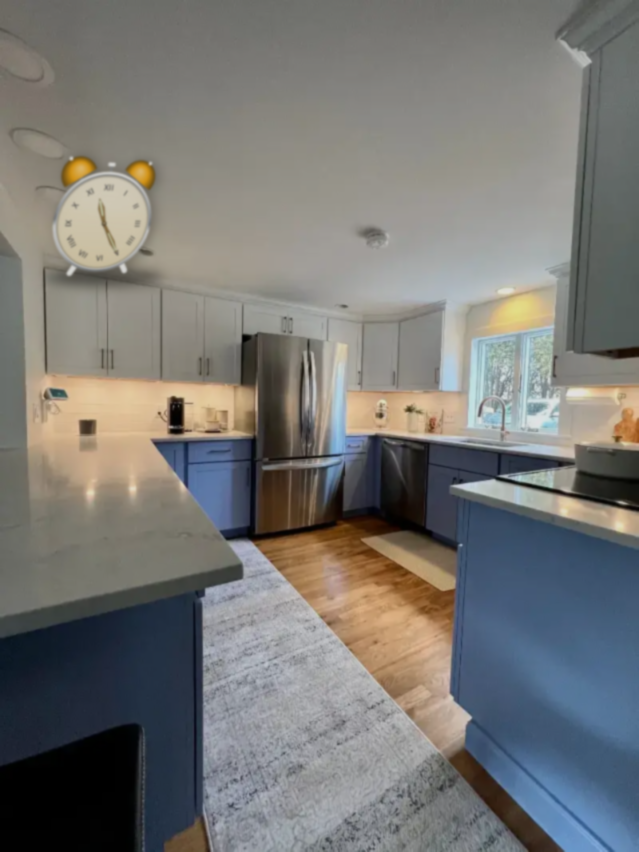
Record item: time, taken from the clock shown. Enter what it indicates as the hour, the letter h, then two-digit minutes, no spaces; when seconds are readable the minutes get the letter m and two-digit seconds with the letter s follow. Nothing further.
11h25
